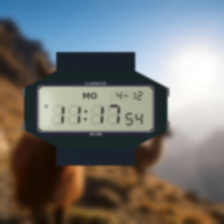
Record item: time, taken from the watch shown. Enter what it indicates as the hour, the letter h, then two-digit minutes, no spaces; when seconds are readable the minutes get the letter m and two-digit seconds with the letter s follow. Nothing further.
11h17m54s
